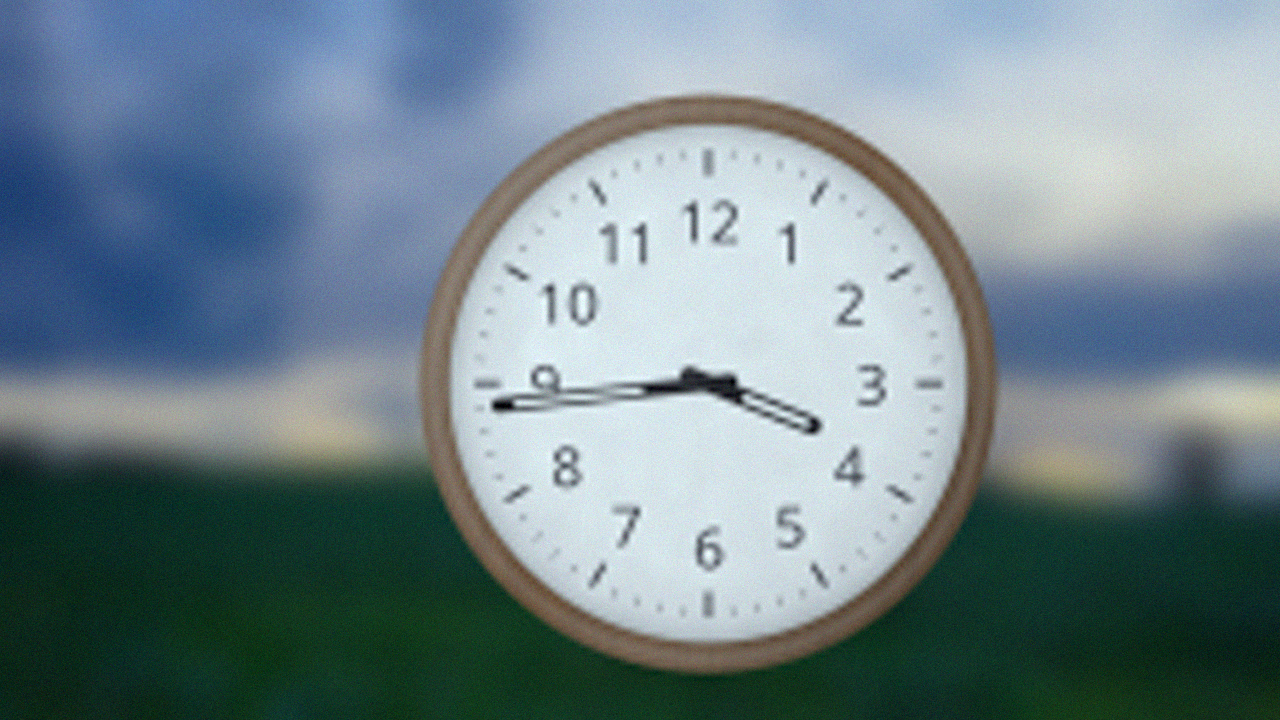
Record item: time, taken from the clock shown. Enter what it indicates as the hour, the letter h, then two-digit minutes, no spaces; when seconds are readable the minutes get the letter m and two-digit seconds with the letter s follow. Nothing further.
3h44
